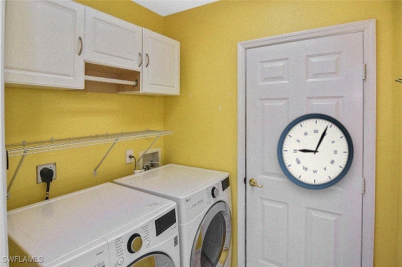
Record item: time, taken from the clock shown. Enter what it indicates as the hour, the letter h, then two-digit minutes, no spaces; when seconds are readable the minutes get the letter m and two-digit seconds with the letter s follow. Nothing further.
9h04
